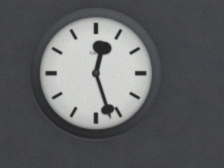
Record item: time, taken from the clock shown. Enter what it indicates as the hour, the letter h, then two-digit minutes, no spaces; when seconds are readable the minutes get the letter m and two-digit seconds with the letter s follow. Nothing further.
12h27
